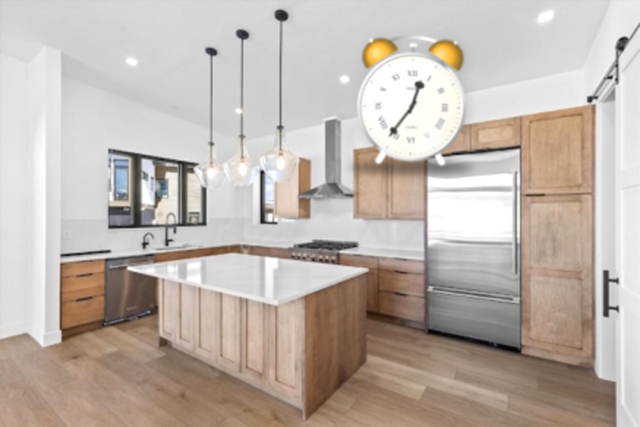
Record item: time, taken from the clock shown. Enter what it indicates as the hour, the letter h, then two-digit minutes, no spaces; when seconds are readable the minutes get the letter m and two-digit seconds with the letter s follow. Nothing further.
12h36
